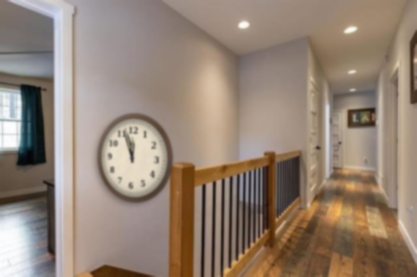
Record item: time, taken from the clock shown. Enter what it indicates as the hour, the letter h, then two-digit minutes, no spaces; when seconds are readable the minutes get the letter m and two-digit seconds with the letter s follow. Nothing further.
11h57
